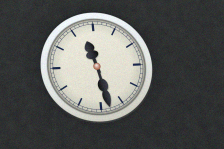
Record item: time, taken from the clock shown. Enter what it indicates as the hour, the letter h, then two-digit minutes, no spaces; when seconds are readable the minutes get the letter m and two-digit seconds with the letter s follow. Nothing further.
11h28
